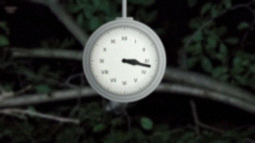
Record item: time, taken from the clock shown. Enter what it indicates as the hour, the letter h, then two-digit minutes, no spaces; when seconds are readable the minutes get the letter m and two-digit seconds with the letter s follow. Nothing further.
3h17
